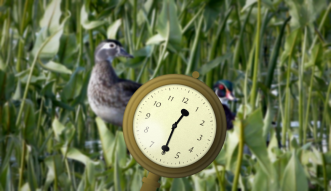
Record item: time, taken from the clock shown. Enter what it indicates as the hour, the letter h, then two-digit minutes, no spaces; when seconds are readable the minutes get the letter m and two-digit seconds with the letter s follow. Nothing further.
12h30
